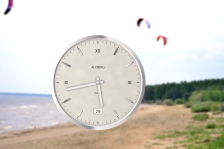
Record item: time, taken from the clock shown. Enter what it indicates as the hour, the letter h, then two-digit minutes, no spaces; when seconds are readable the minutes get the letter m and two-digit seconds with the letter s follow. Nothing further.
5h43
